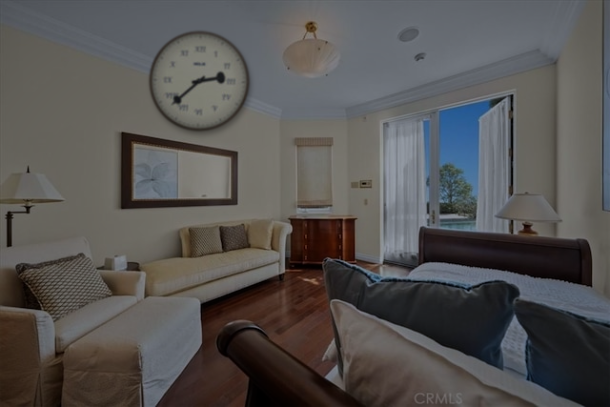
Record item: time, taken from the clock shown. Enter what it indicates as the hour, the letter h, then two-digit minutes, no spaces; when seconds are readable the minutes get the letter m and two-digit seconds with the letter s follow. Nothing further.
2h38
